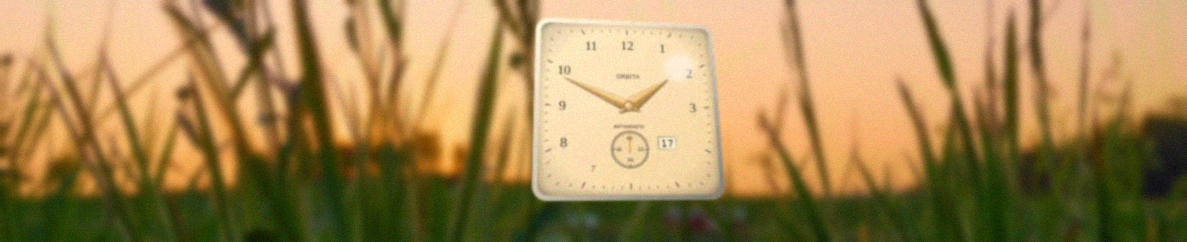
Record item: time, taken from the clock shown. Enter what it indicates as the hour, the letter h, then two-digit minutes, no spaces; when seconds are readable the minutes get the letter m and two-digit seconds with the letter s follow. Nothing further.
1h49
